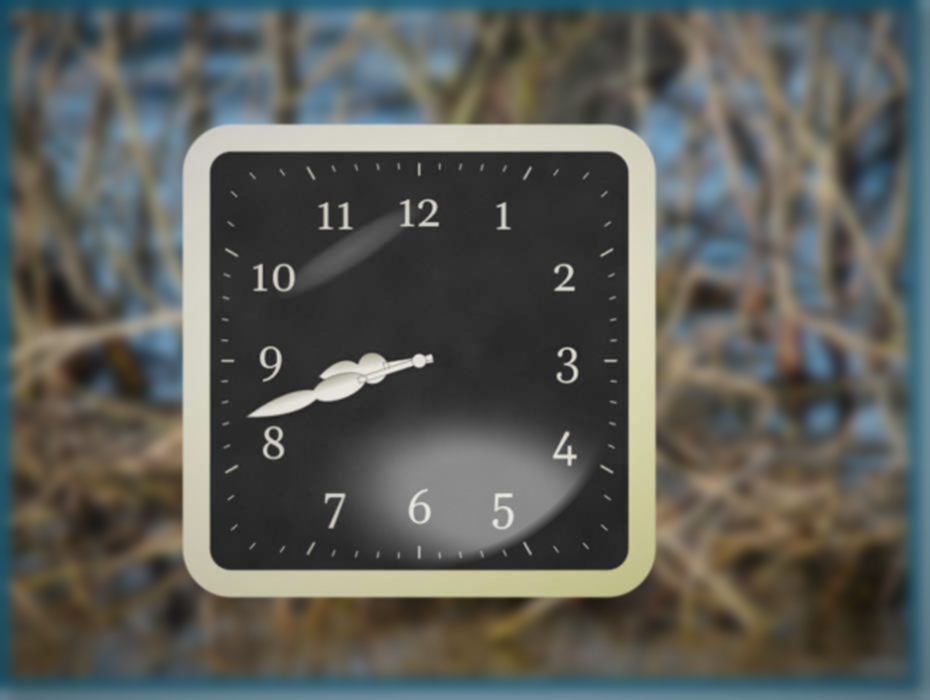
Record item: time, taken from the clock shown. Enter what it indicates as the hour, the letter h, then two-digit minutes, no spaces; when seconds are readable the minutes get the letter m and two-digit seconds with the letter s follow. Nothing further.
8h42
